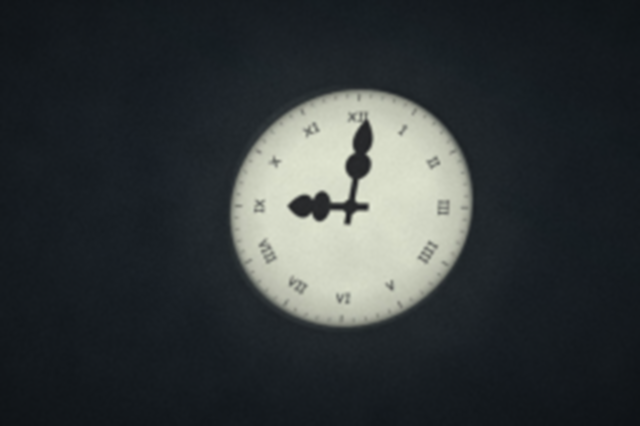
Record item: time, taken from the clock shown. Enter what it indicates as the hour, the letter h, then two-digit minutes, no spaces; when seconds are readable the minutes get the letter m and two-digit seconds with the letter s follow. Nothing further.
9h01
